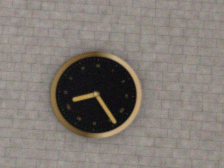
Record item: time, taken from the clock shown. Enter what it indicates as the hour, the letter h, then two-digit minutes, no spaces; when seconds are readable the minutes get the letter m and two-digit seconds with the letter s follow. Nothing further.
8h24
